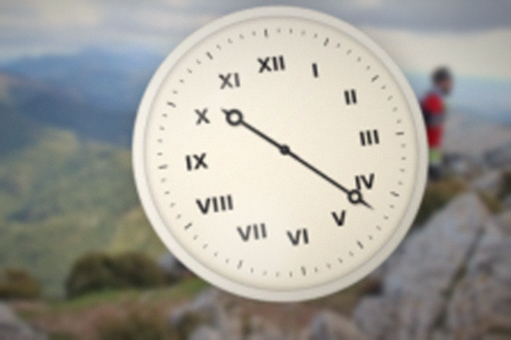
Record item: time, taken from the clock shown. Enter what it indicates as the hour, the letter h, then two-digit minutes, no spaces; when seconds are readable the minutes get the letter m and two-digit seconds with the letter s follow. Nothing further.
10h22
